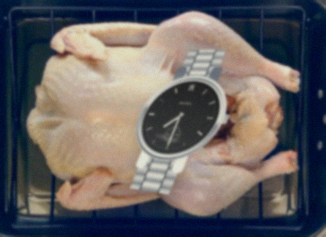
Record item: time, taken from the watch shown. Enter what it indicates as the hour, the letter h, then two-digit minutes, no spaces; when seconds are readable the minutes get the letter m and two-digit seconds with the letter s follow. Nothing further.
7h30
